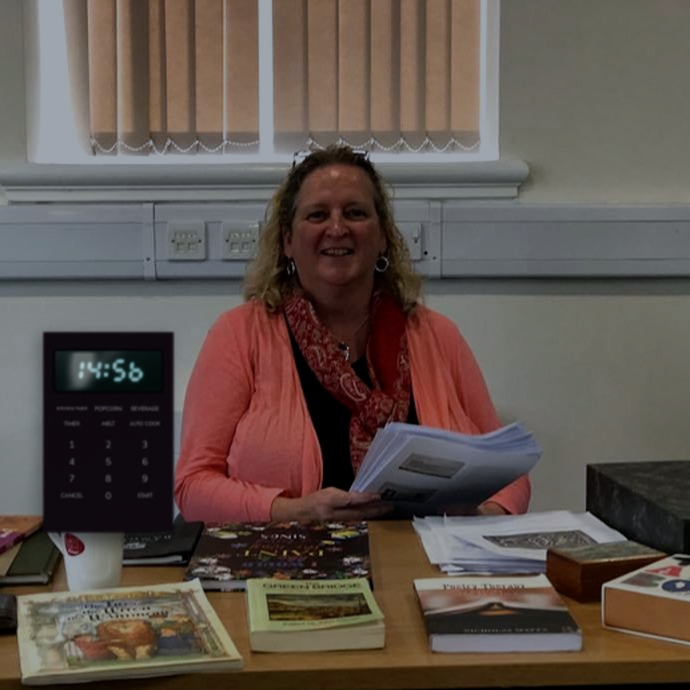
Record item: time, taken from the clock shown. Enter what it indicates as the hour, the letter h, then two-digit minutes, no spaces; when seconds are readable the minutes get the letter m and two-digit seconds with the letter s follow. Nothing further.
14h56
